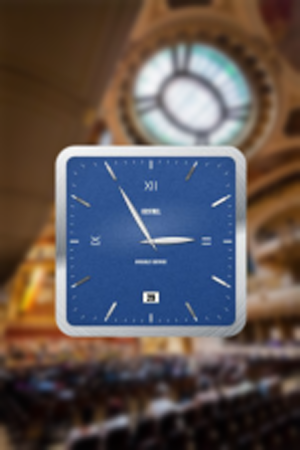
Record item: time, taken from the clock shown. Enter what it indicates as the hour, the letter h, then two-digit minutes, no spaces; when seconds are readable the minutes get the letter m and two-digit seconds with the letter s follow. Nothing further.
2h55
